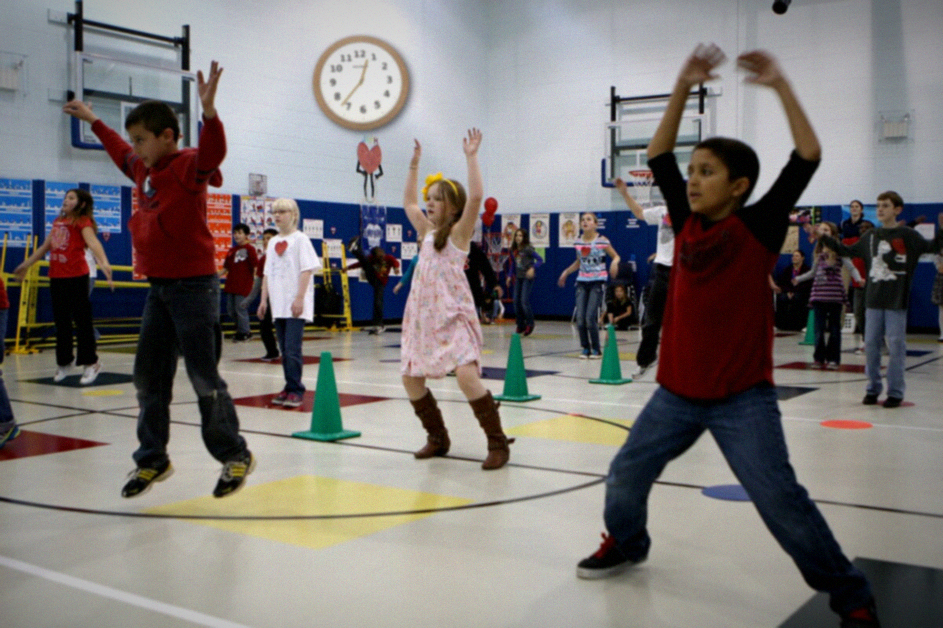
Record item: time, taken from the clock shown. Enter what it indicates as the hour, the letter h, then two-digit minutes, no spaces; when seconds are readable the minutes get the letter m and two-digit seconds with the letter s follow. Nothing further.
12h37
